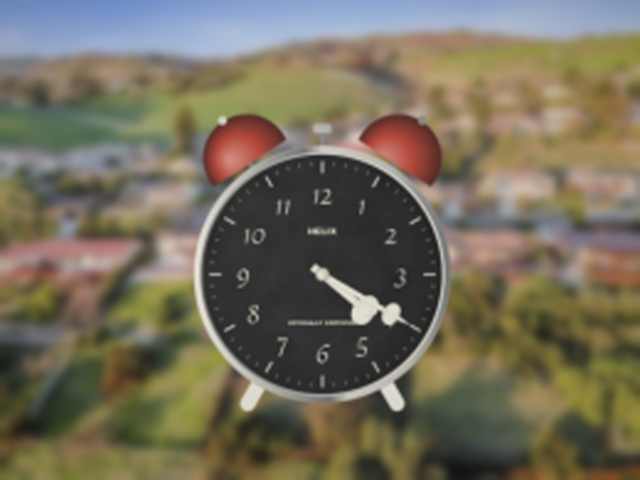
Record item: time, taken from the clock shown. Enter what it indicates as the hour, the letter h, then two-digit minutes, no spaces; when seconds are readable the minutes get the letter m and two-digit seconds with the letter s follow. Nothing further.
4h20
